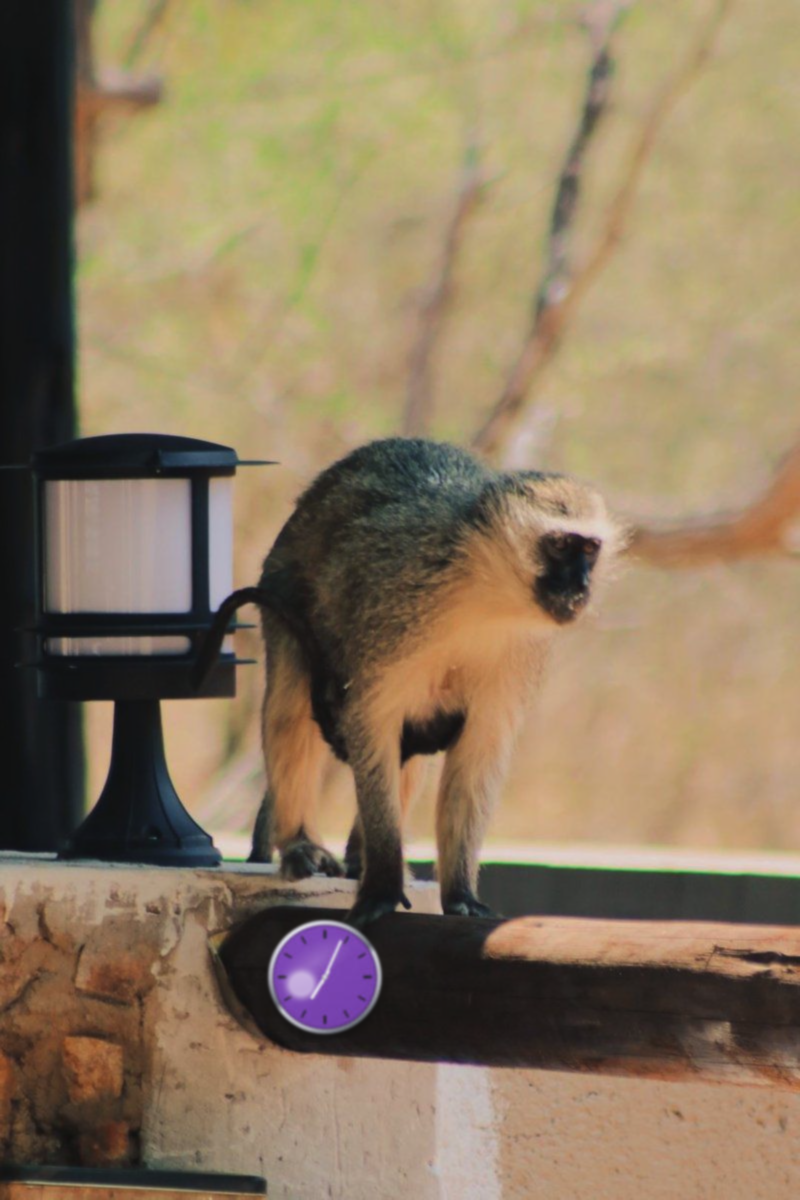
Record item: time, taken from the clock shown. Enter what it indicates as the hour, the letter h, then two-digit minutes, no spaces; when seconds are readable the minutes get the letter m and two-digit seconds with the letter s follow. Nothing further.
7h04
